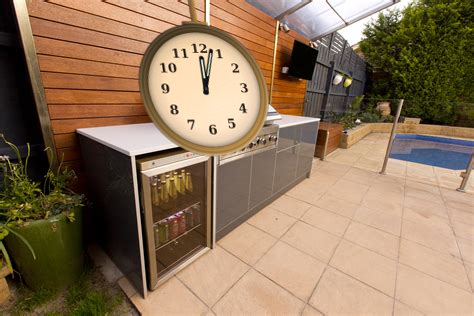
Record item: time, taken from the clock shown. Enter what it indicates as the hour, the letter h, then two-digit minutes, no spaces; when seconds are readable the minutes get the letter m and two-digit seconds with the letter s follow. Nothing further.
12h03
